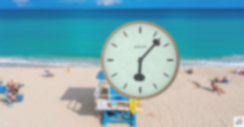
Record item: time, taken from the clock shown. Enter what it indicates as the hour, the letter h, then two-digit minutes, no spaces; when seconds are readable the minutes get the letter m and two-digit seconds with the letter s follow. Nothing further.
6h07
